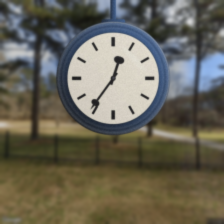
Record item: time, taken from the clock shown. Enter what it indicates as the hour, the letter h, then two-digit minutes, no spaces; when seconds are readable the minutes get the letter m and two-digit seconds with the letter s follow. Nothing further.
12h36
